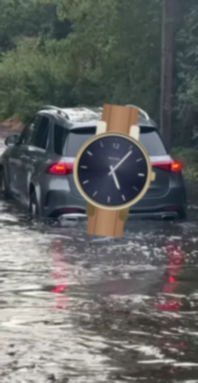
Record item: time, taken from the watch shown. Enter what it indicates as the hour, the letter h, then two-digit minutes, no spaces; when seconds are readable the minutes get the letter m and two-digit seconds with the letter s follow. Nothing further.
5h06
